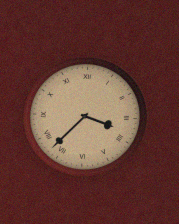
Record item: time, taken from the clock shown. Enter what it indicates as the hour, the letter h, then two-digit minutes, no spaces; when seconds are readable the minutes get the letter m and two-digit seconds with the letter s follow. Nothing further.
3h37
